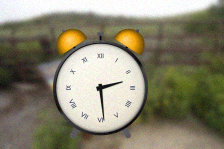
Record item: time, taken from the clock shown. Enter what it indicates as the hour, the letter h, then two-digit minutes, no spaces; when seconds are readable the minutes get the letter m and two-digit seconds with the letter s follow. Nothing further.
2h29
